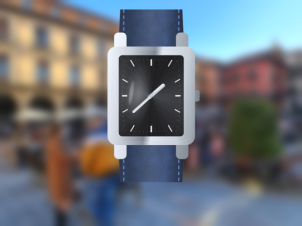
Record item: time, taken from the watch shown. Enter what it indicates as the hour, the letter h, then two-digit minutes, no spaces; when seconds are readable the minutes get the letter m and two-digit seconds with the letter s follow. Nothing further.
1h38
